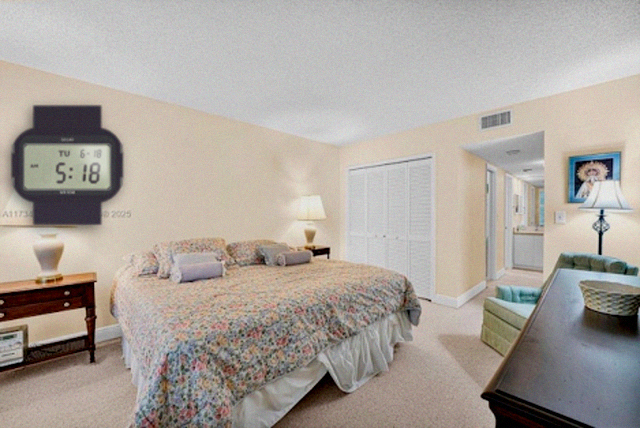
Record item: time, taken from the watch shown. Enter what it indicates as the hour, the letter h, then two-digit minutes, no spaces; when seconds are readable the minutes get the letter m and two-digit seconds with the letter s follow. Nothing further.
5h18
